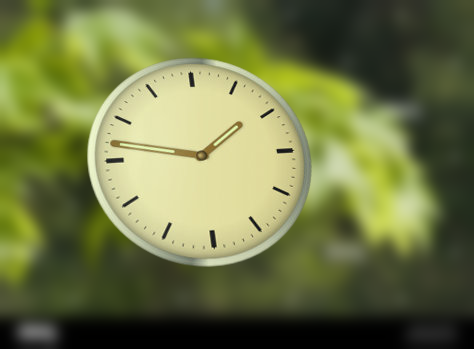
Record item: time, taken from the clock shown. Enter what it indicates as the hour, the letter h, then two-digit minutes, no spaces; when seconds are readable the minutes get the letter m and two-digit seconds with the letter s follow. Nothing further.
1h47
